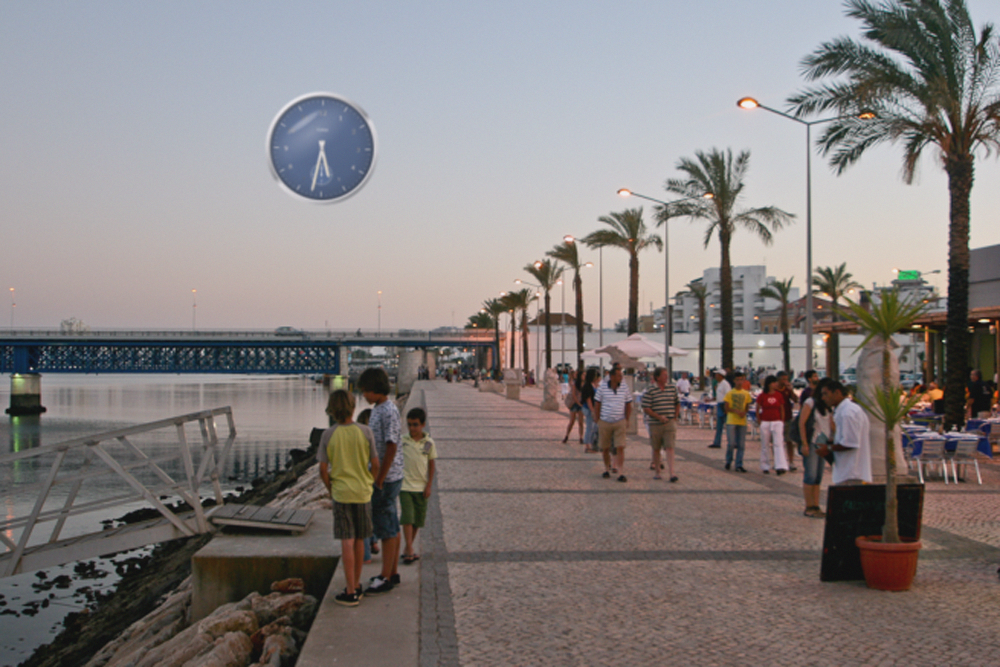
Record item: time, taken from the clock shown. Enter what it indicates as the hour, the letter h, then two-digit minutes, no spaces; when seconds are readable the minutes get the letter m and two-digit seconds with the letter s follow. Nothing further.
5h32
